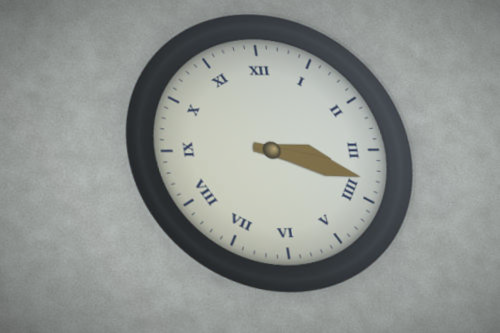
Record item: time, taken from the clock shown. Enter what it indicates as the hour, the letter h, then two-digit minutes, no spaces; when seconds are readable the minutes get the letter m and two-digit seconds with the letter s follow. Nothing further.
3h18
